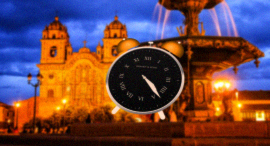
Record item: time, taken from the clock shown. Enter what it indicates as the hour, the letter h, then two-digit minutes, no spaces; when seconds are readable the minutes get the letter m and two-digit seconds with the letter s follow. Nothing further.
4h23
